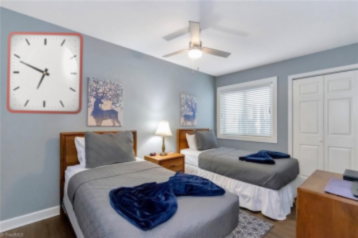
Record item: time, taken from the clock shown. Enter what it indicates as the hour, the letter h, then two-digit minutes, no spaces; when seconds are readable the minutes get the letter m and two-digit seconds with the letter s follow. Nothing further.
6h49
